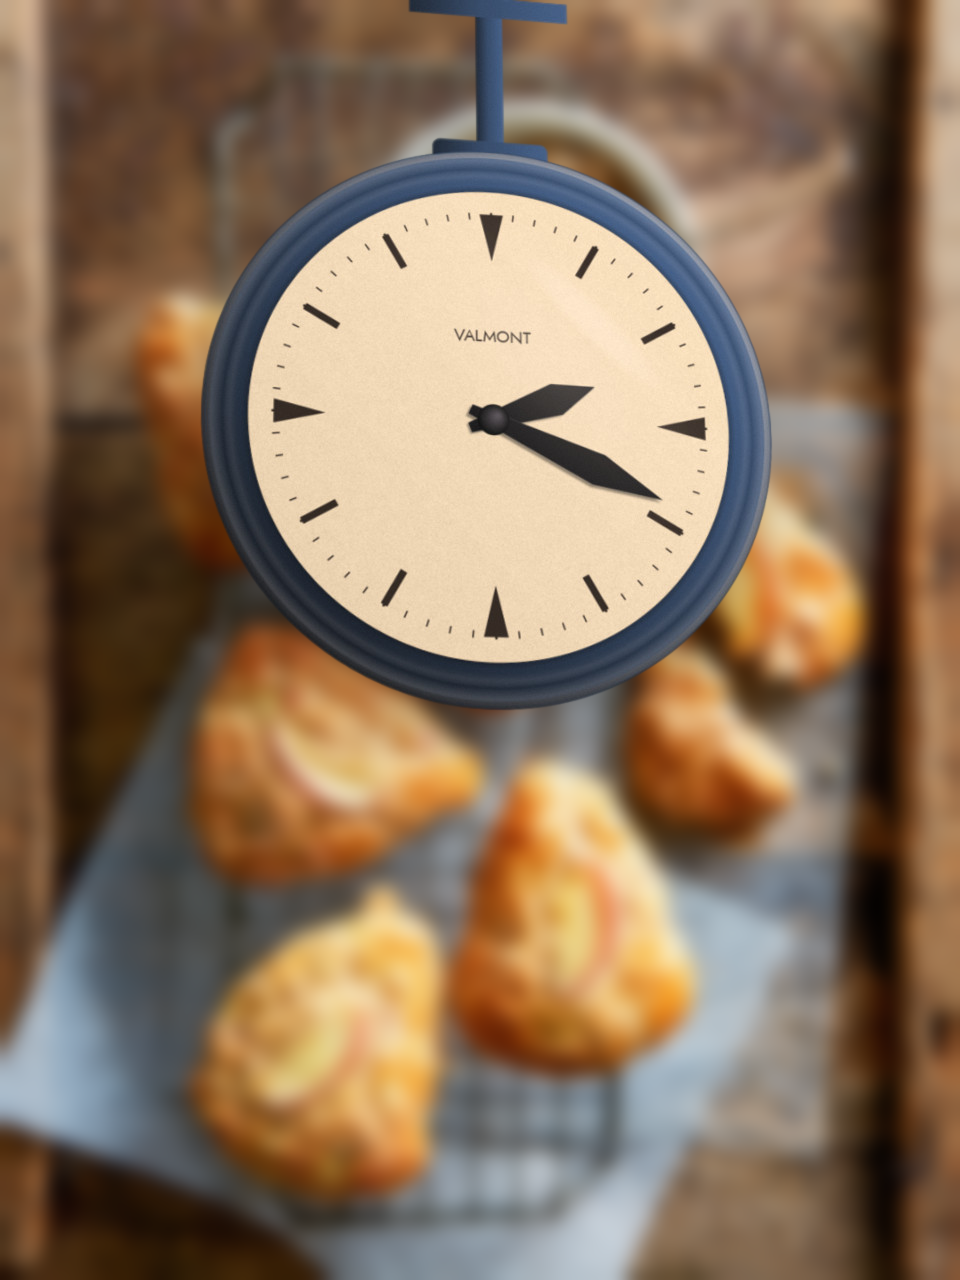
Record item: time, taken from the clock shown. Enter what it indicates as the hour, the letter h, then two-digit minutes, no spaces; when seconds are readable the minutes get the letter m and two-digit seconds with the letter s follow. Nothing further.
2h19
